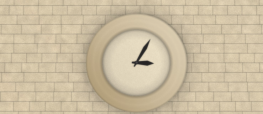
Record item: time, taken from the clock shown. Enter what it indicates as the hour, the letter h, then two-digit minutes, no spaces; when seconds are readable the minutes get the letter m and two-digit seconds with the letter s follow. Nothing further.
3h05
